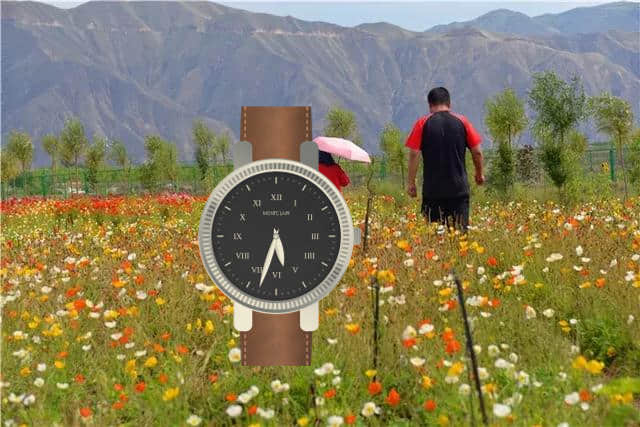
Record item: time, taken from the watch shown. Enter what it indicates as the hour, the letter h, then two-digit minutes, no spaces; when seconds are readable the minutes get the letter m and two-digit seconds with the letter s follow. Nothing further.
5h33
